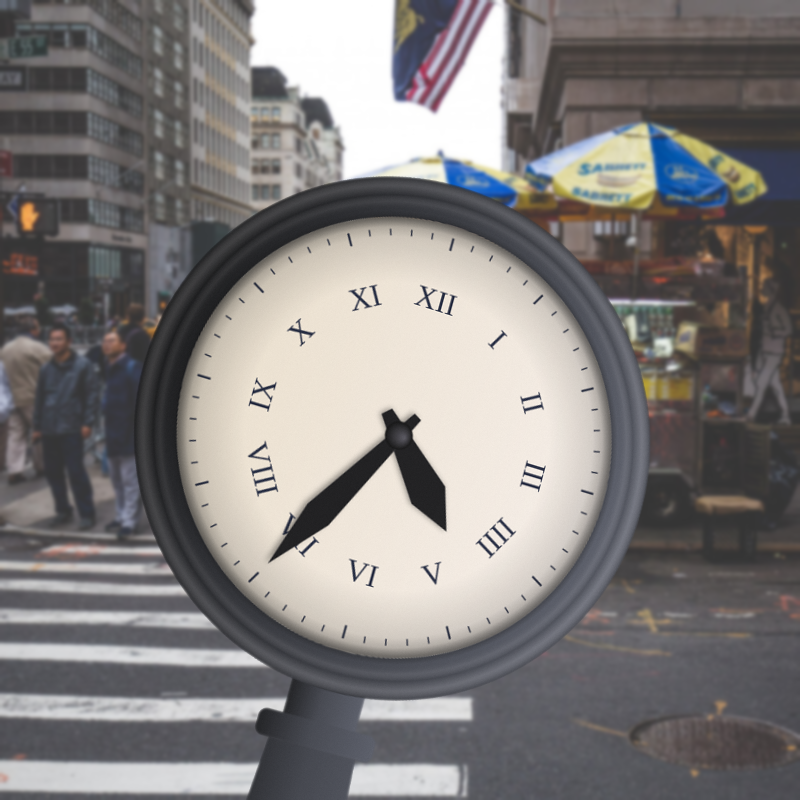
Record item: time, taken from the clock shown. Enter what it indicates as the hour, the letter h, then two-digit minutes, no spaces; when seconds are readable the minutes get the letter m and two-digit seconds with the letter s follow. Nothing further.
4h35
